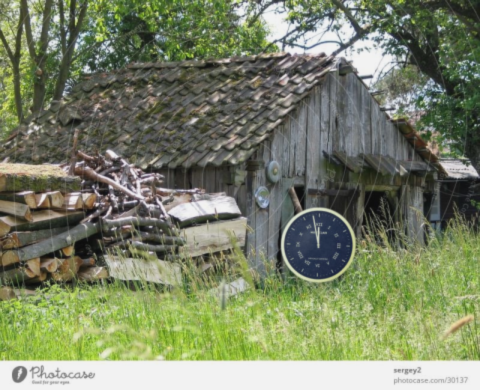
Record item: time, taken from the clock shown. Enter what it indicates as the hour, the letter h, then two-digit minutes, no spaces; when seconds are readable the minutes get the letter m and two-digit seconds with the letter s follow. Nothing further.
11h58
